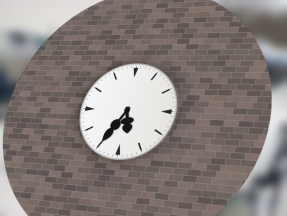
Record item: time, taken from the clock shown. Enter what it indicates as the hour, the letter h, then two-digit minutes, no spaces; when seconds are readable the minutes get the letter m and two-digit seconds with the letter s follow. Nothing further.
5h35
